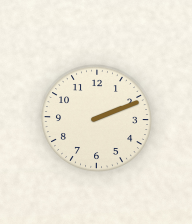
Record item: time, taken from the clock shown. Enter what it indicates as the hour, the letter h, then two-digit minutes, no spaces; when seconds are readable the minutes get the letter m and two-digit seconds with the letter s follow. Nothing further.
2h11
